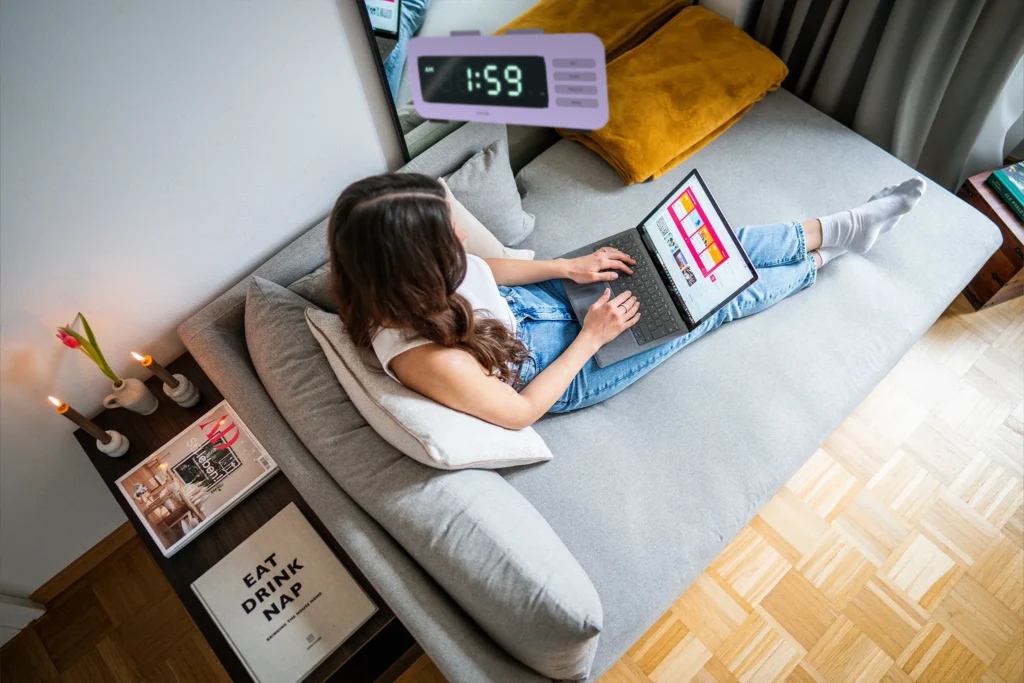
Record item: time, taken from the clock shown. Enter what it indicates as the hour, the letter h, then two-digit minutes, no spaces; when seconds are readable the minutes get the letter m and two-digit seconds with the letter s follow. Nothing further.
1h59
